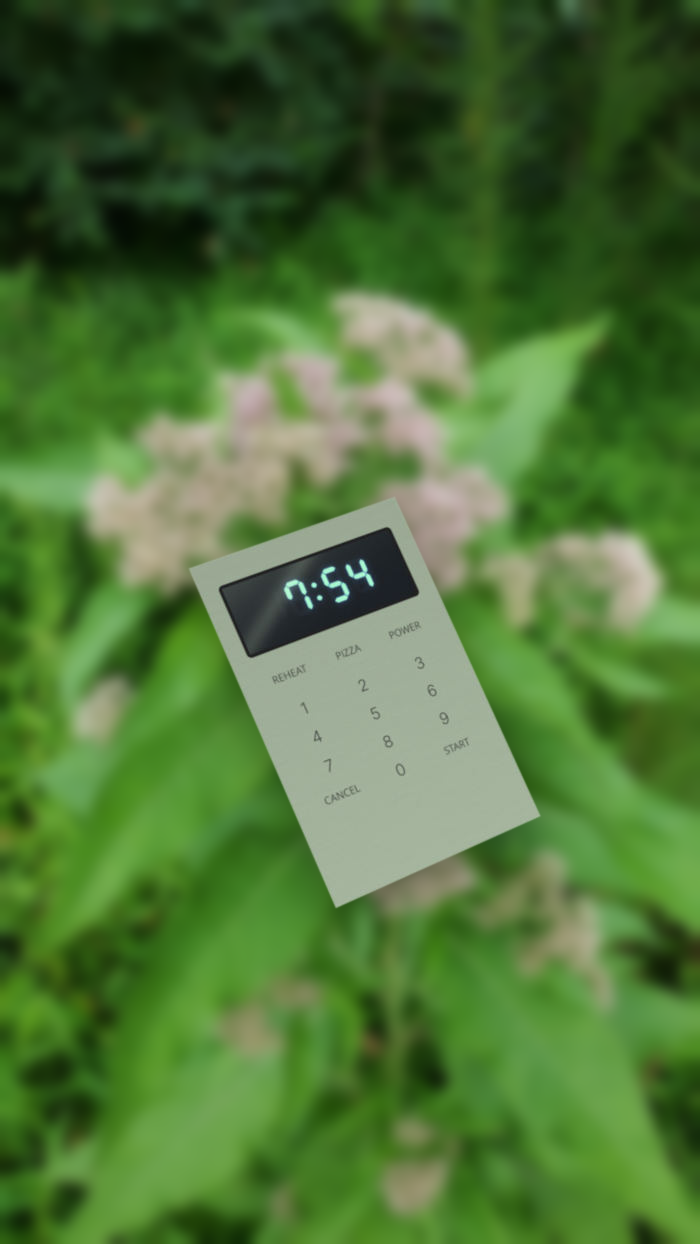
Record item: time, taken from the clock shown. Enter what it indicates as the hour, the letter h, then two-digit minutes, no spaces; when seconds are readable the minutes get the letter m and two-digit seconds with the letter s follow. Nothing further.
7h54
